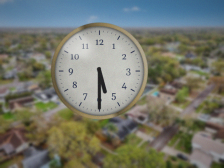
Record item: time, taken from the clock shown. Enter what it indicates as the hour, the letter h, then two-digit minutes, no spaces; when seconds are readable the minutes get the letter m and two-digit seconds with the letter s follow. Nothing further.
5h30
